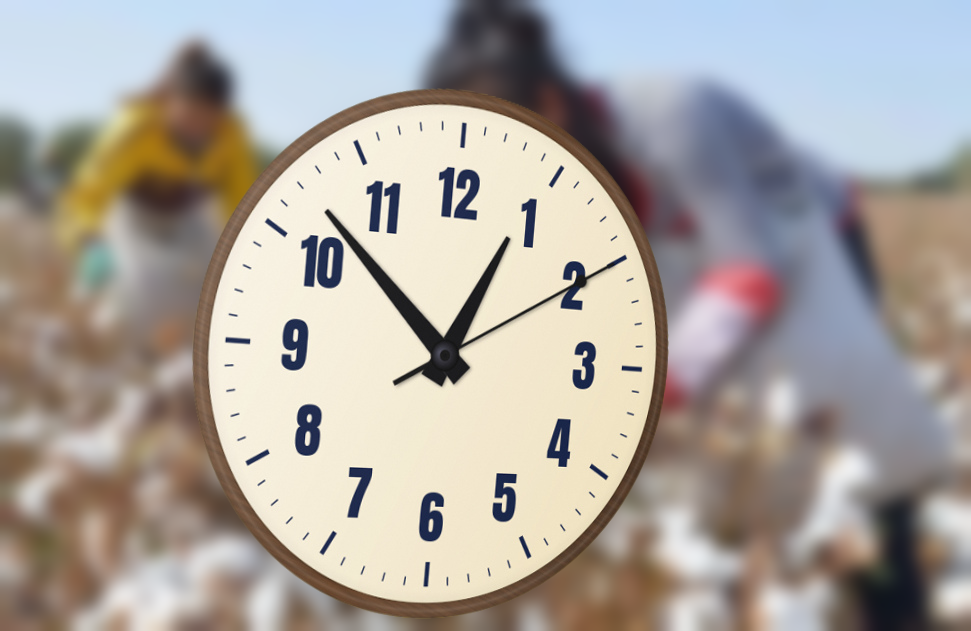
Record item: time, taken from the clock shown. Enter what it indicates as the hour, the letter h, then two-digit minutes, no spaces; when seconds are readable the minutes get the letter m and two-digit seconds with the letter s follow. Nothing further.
12h52m10s
